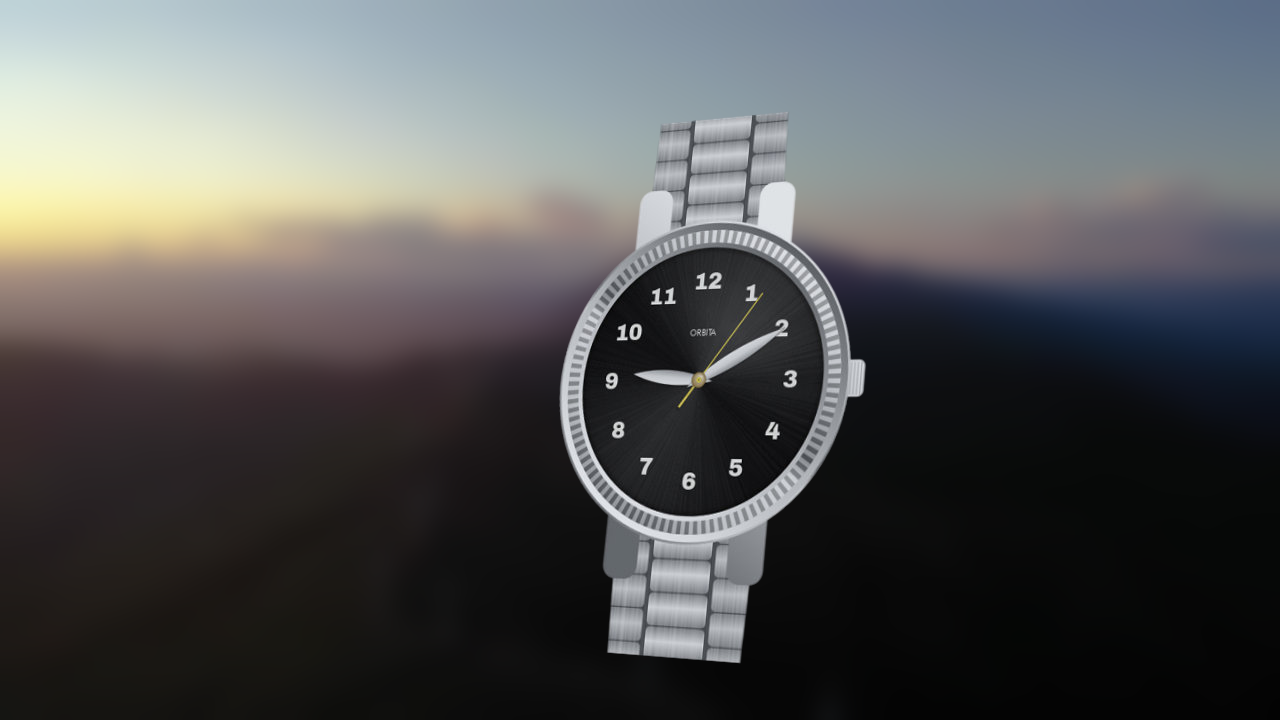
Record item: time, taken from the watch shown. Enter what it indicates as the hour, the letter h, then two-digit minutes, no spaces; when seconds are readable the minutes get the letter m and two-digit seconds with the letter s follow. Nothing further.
9h10m06s
